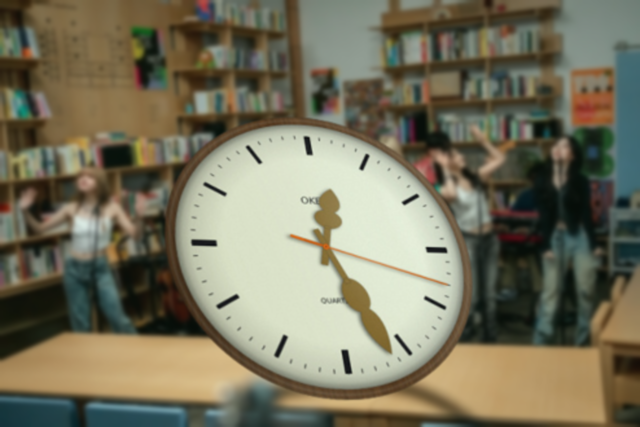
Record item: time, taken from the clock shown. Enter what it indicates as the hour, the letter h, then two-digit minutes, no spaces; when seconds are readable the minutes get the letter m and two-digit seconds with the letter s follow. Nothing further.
12h26m18s
